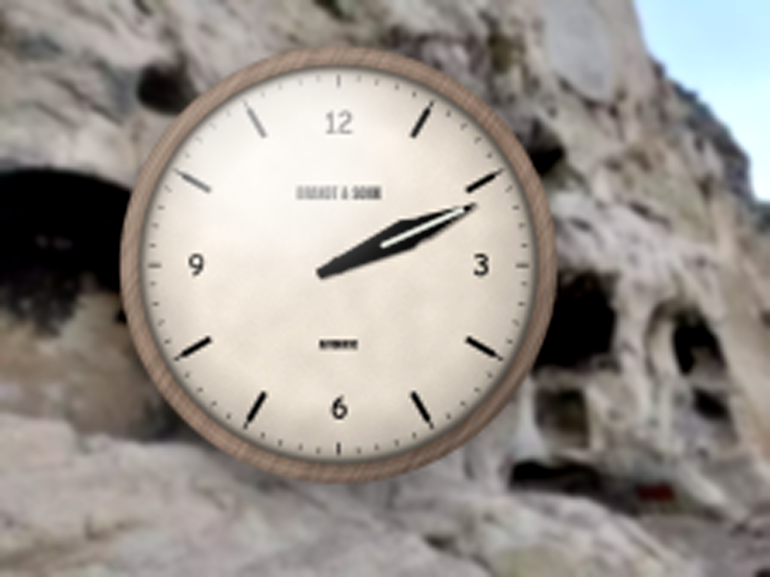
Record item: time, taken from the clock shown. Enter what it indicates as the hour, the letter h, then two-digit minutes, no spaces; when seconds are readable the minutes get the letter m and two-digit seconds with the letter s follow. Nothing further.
2h11
